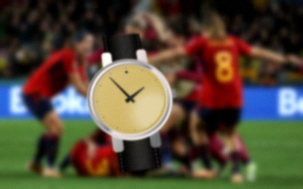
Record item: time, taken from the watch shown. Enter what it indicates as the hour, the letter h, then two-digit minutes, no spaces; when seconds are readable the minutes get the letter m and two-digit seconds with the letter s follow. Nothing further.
1h54
